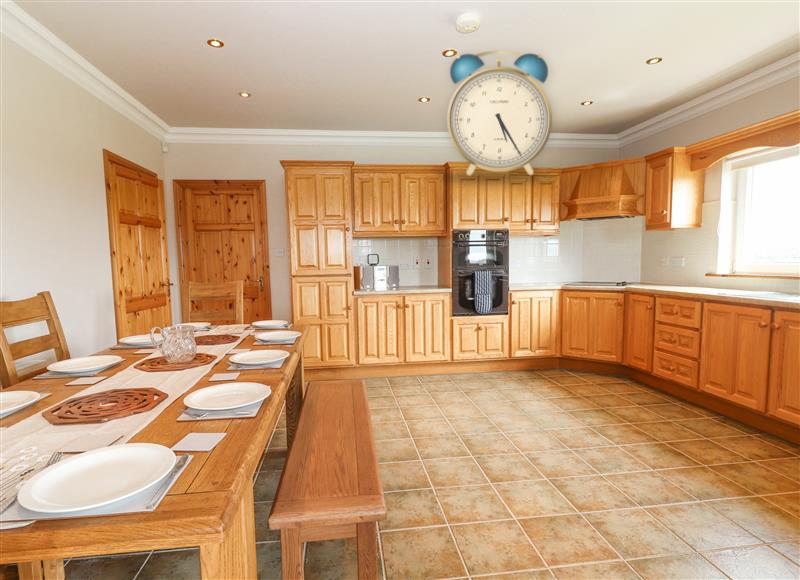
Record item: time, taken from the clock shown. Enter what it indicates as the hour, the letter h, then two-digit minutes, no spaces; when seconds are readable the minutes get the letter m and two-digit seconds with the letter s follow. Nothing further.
5h25
